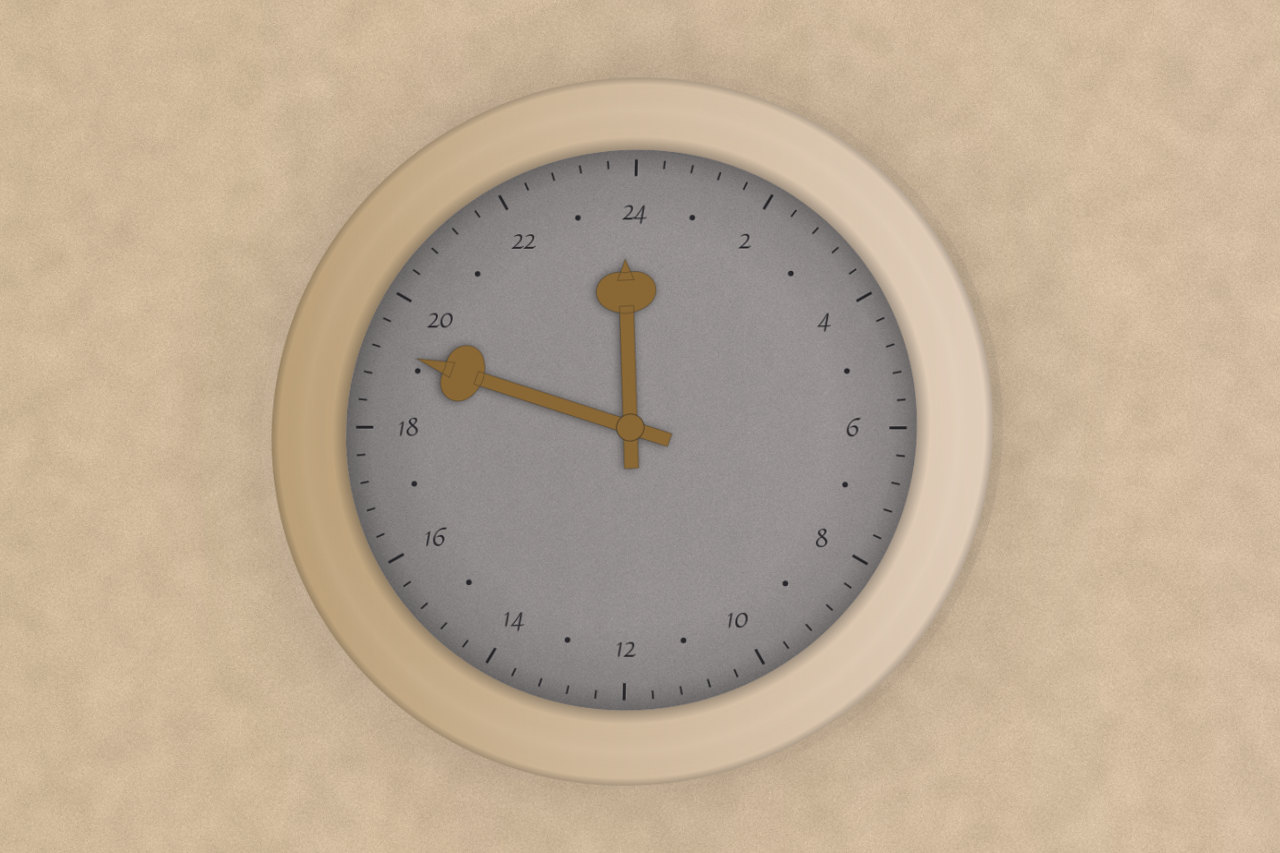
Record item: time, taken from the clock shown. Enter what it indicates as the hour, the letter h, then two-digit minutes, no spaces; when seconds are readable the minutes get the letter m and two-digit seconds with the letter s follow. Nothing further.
23h48
